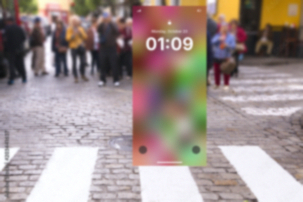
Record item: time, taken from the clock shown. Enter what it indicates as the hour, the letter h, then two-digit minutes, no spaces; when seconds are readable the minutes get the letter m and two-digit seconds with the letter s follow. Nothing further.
1h09
